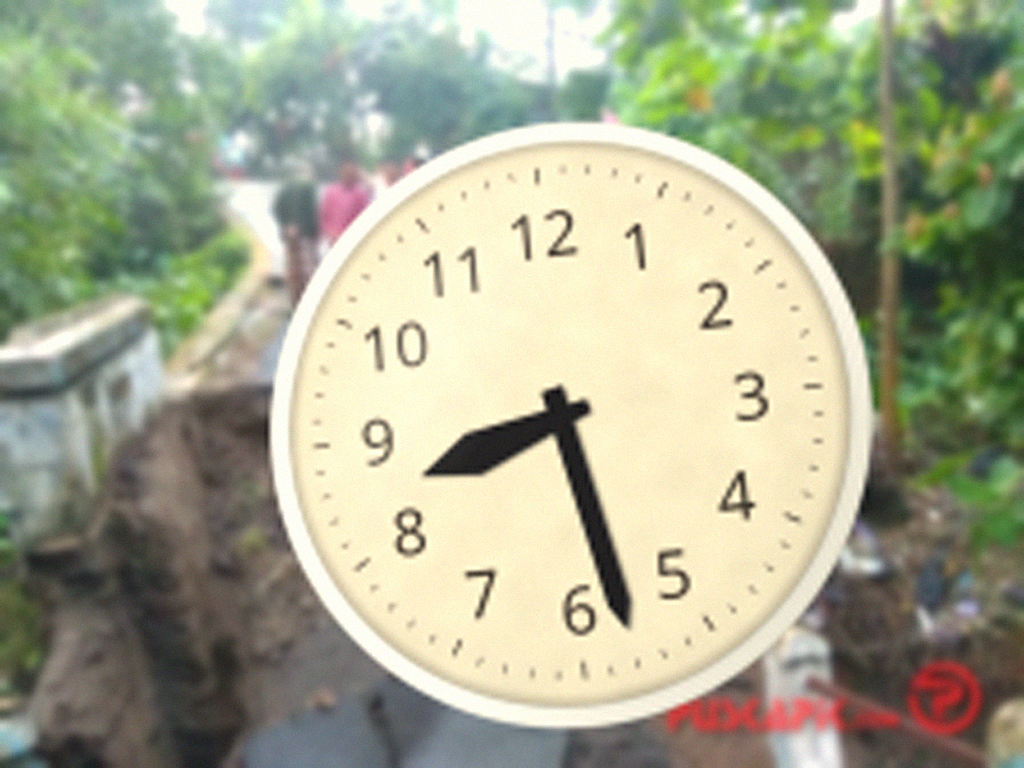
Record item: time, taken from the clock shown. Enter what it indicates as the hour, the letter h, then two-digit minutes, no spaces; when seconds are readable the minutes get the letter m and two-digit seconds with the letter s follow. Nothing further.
8h28
